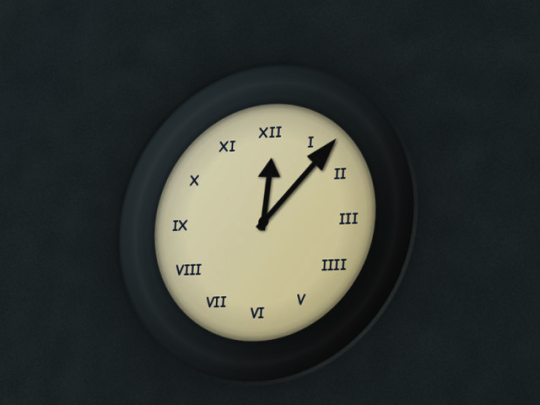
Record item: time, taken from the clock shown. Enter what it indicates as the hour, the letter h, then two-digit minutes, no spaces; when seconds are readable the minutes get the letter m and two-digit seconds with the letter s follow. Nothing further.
12h07
